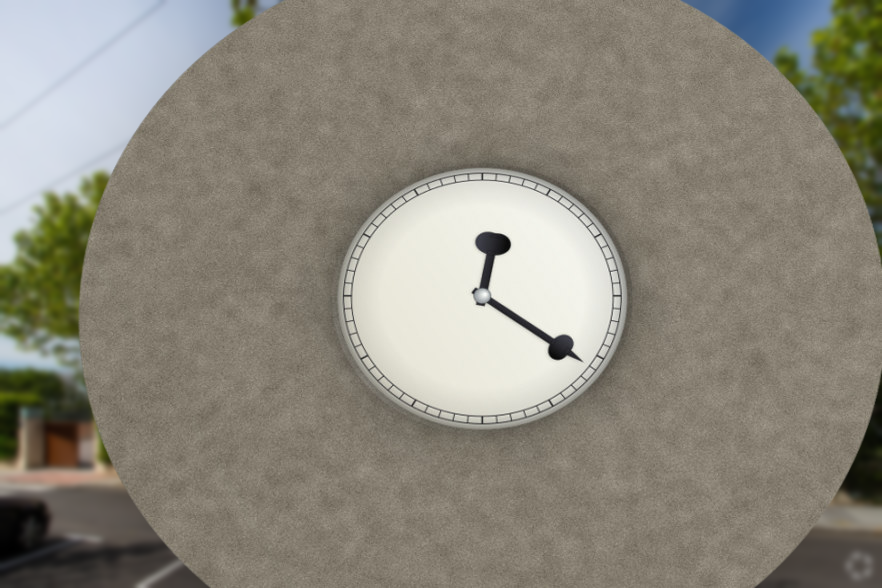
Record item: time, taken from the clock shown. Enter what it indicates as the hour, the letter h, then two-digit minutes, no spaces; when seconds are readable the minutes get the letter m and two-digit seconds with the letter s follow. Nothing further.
12h21
